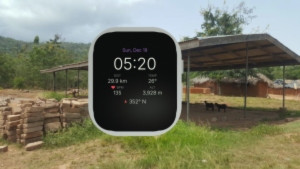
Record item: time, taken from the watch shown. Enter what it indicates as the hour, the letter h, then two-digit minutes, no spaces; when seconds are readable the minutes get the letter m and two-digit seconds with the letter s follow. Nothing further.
5h20
